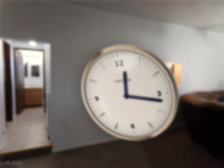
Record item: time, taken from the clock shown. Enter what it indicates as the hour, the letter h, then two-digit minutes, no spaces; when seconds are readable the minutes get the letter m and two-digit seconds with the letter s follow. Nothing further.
12h17
